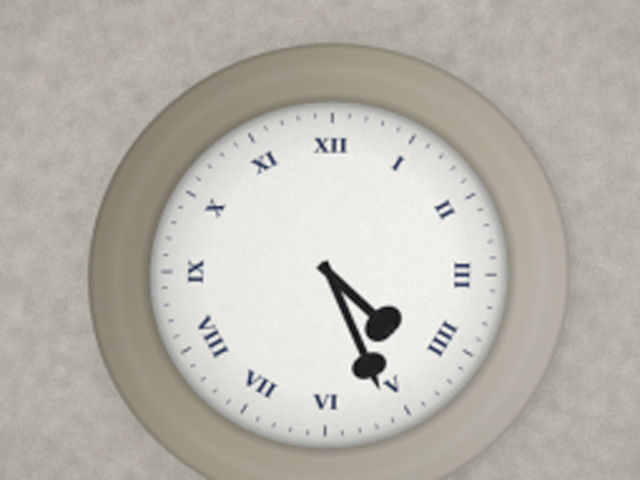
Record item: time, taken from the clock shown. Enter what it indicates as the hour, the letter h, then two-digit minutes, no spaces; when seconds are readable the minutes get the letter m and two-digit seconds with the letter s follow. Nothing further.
4h26
